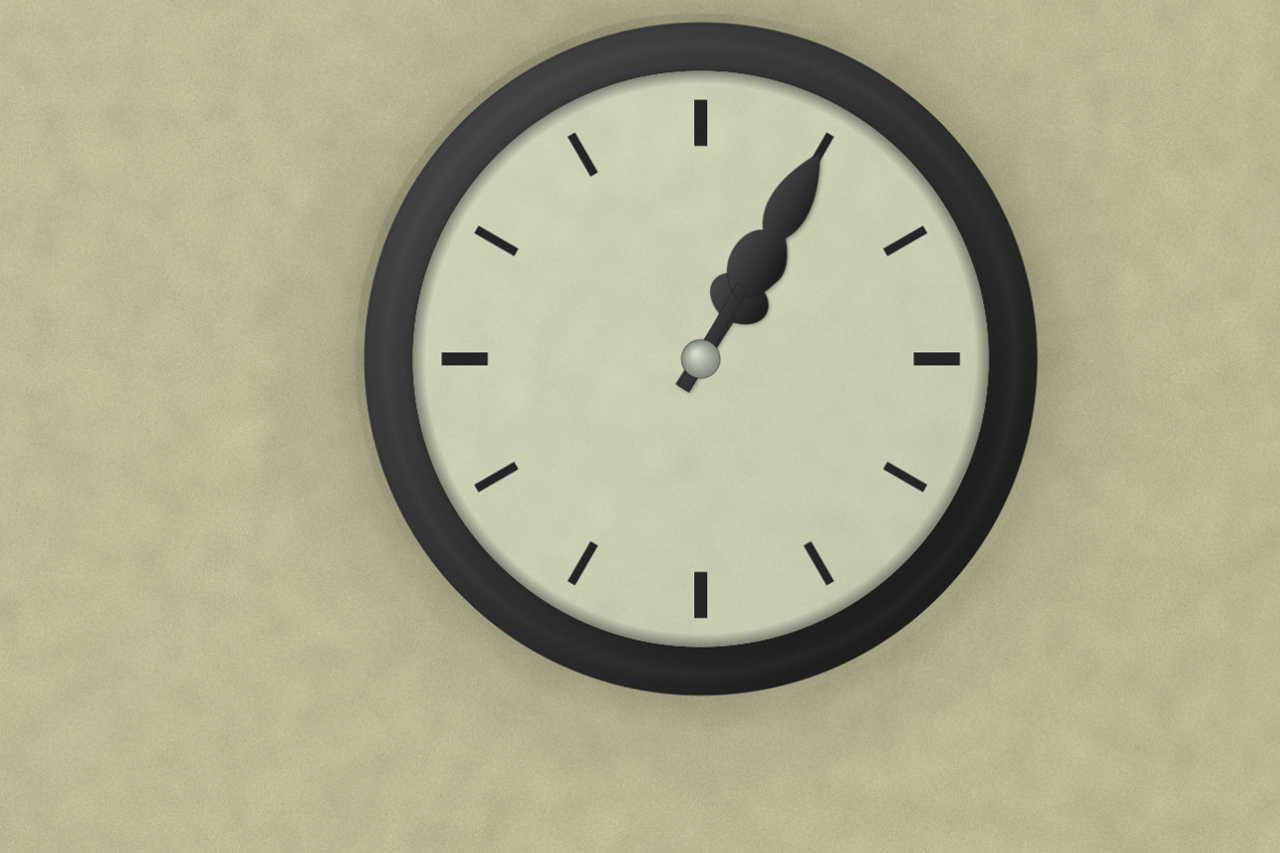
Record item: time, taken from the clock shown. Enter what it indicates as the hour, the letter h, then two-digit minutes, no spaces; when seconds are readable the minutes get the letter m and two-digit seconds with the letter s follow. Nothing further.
1h05
